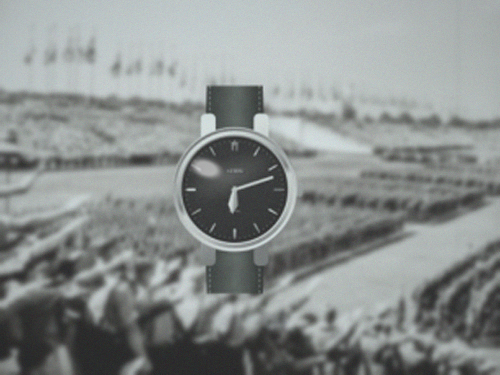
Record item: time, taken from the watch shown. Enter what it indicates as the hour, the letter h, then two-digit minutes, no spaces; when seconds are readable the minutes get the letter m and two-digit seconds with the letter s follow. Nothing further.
6h12
